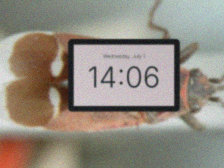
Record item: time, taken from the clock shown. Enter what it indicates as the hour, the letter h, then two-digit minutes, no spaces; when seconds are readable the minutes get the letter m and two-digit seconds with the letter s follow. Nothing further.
14h06
